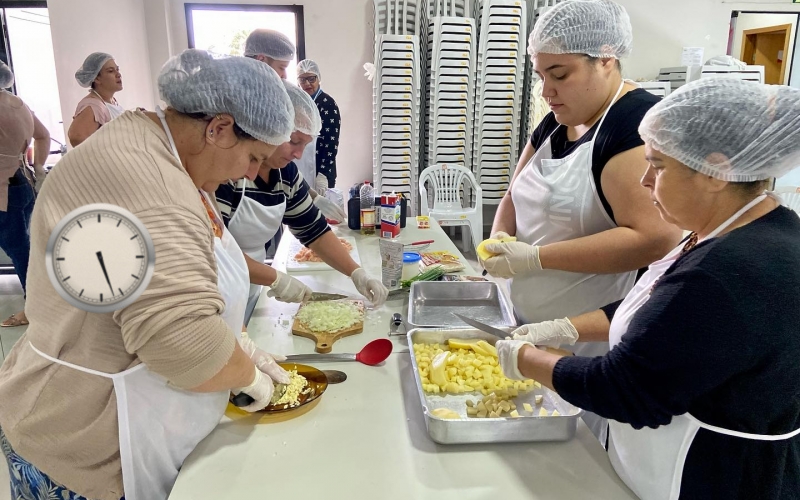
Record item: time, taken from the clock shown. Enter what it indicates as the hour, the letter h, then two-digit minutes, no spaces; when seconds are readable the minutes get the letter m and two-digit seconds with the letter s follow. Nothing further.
5h27
